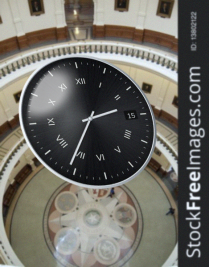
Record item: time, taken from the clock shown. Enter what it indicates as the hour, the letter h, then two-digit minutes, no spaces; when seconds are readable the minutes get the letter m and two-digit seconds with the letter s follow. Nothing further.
2h36
